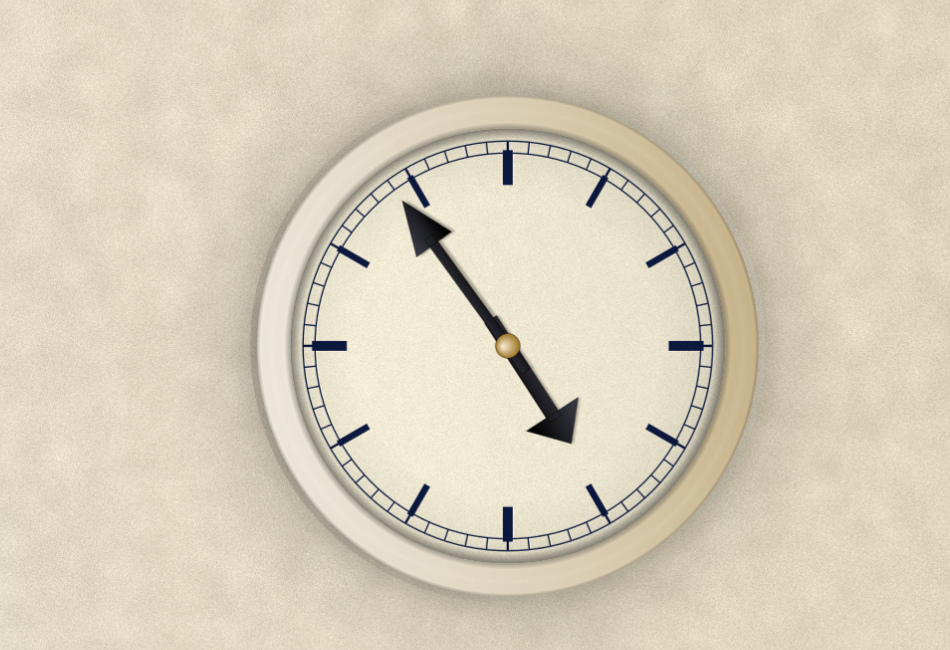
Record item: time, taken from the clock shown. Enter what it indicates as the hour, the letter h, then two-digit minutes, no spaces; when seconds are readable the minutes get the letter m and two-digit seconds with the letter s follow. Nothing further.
4h54
